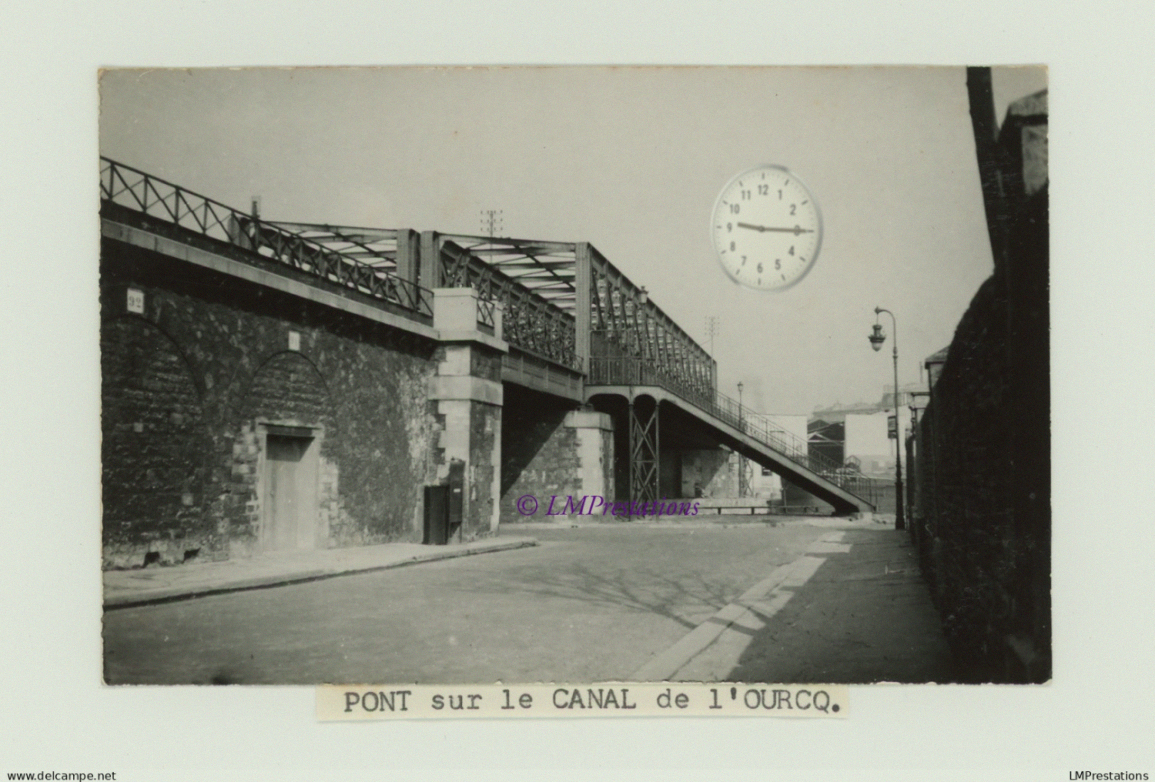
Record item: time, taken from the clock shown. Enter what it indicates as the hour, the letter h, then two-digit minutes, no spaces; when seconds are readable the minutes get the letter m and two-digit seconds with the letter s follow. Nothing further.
9h15
